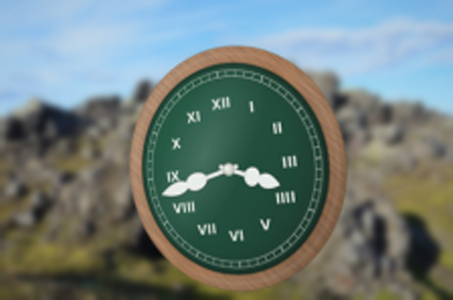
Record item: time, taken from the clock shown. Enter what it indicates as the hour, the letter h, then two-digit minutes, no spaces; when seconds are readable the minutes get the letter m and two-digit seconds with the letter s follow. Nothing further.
3h43
